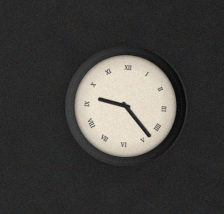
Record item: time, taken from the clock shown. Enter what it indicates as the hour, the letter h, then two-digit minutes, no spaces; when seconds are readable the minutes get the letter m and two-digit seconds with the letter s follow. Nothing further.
9h23
